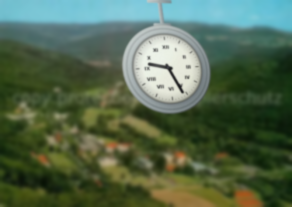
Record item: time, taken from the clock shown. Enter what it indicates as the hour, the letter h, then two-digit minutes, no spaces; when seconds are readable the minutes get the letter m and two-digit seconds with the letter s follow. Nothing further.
9h26
